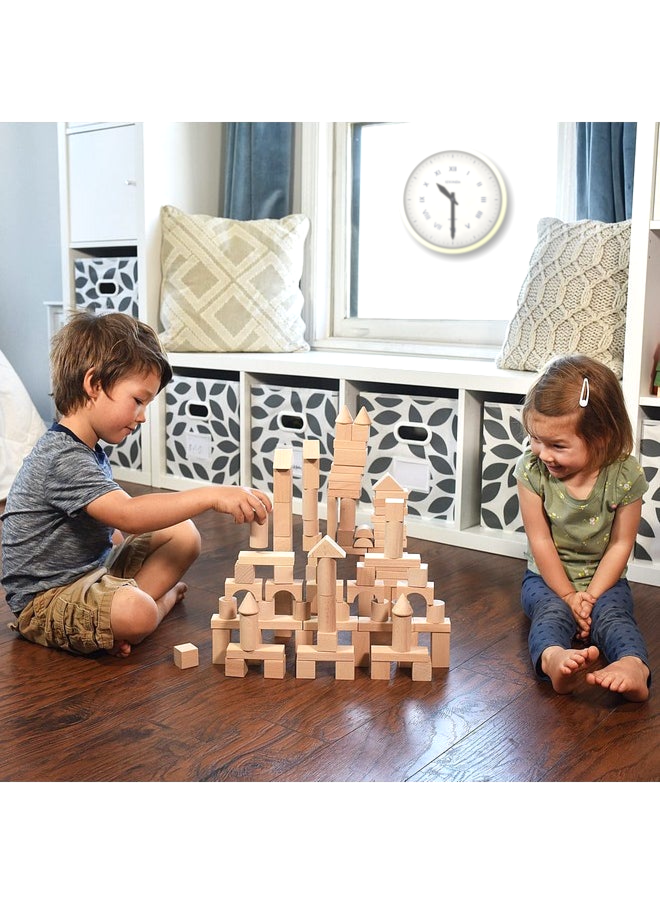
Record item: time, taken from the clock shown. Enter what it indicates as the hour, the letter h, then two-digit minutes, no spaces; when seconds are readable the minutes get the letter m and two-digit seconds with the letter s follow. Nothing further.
10h30
